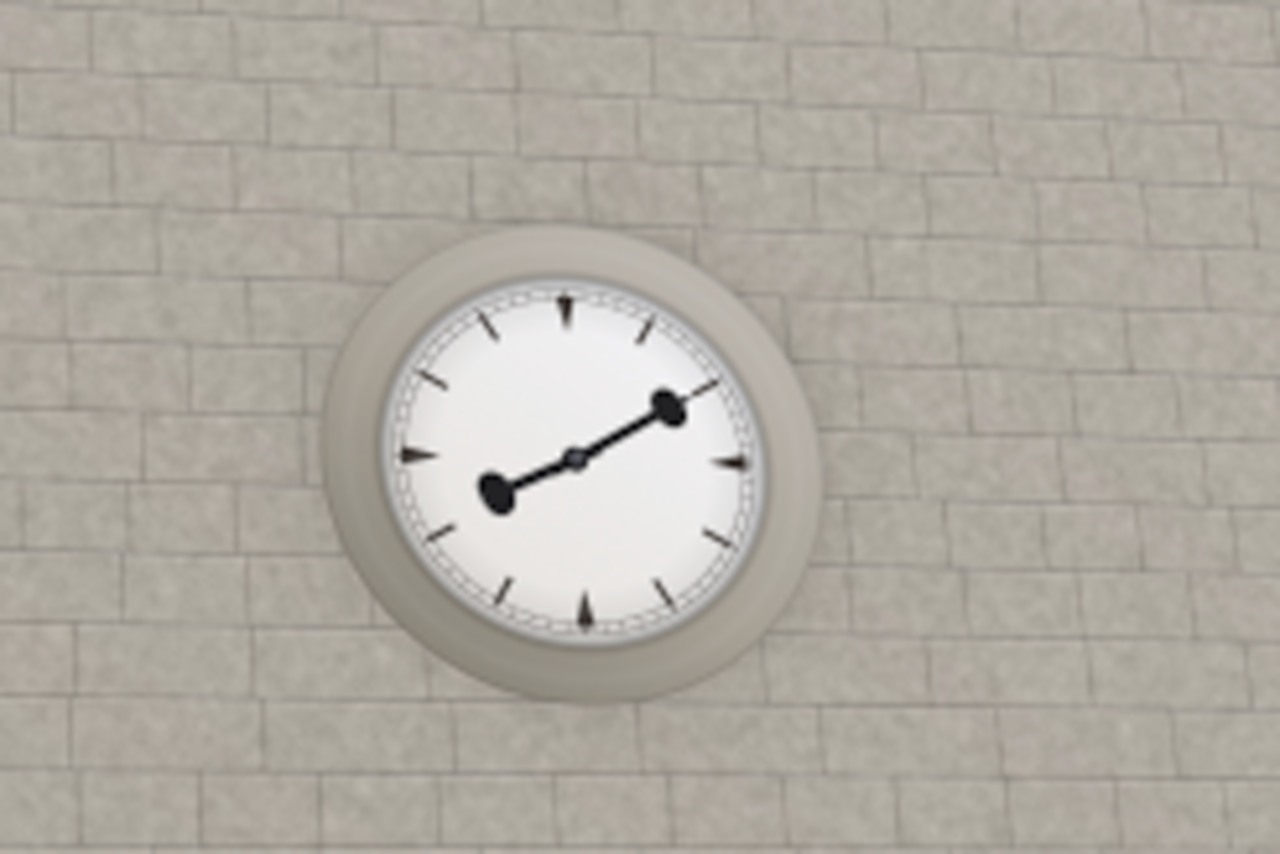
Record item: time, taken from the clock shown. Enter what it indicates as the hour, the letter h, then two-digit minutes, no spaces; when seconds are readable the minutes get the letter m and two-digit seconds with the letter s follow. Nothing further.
8h10
